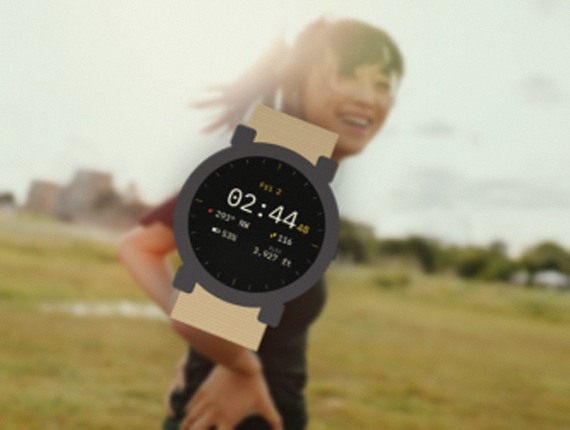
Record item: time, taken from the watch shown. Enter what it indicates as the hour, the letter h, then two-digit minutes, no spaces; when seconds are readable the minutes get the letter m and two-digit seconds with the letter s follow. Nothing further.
2h44
